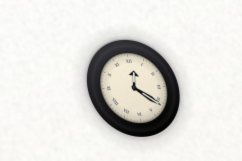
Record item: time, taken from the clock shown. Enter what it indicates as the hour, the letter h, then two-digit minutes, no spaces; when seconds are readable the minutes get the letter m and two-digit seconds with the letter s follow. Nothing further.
12h21
